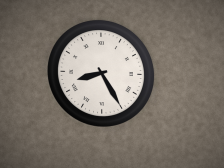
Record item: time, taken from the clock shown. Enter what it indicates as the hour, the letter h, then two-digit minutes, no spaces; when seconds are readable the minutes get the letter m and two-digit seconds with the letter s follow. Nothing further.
8h25
